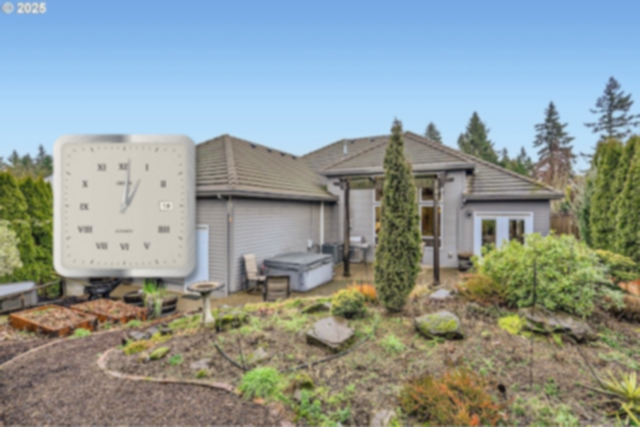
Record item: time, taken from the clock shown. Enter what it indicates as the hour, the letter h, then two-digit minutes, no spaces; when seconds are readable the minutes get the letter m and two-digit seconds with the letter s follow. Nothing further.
1h01
